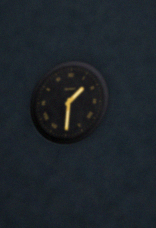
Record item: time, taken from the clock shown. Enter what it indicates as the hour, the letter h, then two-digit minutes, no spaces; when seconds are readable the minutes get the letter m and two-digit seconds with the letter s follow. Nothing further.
1h30
